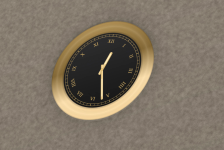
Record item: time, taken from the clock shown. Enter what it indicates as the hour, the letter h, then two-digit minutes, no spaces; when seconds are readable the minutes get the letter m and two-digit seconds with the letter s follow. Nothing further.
12h27
